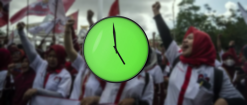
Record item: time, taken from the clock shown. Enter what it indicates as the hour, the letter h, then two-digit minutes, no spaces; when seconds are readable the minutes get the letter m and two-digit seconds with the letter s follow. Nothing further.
4h59
